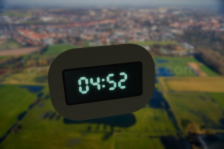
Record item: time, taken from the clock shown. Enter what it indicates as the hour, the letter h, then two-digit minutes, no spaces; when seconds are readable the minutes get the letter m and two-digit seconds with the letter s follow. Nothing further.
4h52
